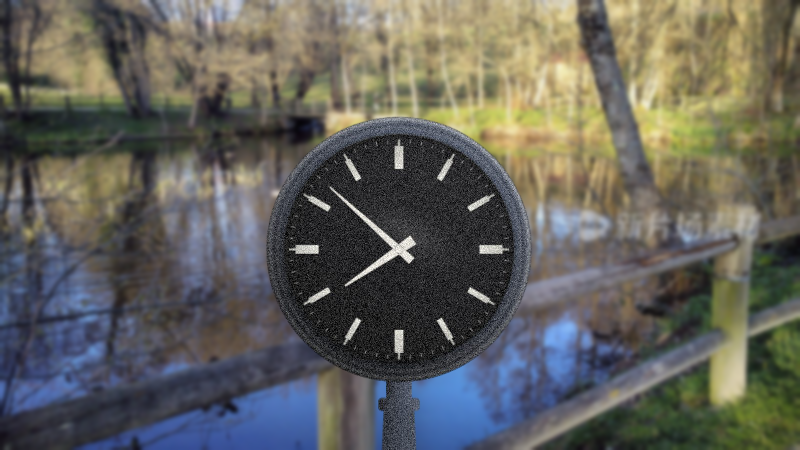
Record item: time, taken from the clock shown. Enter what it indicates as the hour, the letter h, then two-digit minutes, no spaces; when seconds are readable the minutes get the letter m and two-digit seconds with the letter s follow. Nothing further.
7h52
